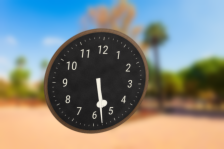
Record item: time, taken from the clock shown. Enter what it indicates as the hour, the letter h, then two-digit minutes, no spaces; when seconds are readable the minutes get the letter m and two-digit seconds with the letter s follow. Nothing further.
5h28
